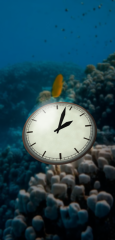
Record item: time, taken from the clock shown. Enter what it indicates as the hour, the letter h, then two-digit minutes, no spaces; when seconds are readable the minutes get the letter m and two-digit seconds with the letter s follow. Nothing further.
2h03
